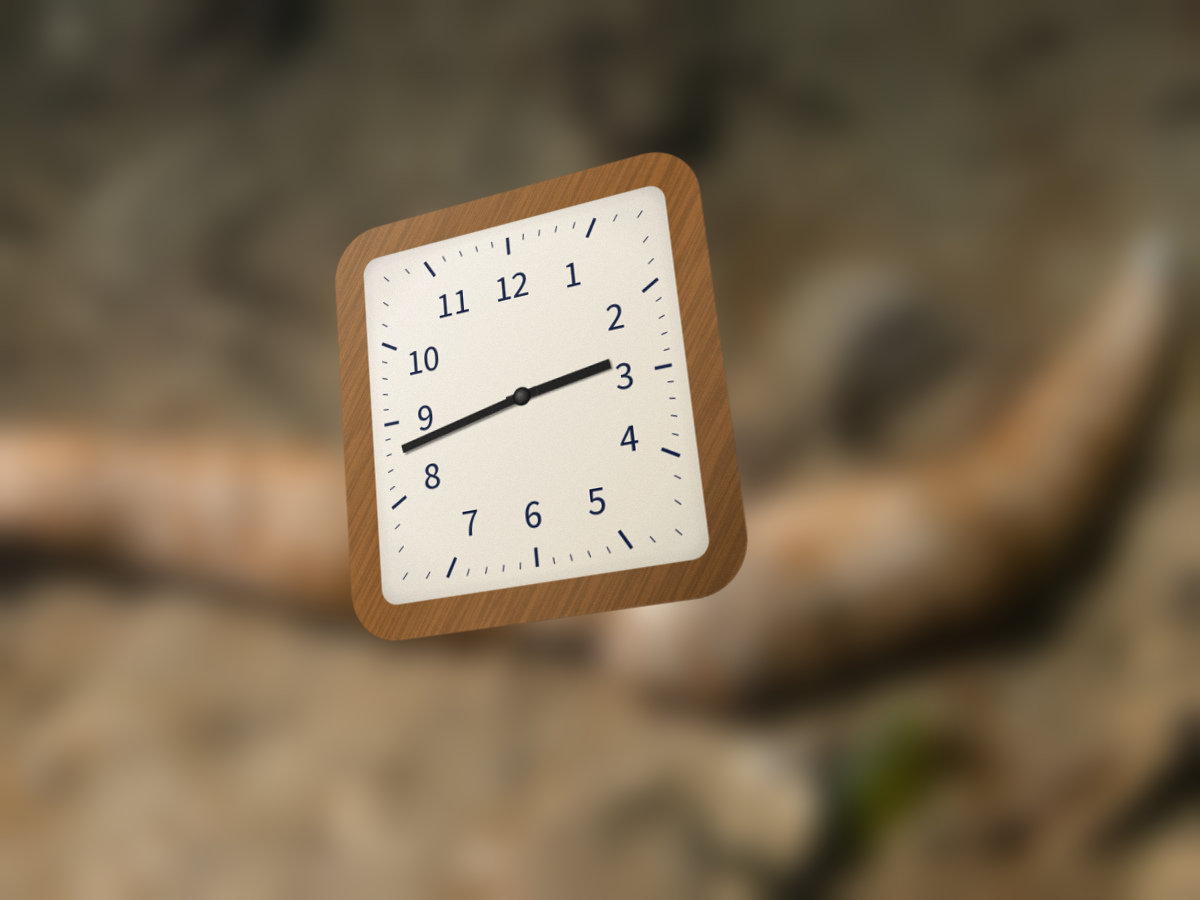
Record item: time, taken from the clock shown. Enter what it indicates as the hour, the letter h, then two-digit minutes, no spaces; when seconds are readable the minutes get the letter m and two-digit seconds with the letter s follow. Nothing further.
2h43
